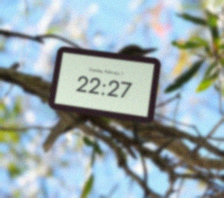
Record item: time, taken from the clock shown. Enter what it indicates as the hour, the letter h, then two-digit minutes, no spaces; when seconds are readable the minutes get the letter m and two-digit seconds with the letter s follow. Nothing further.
22h27
